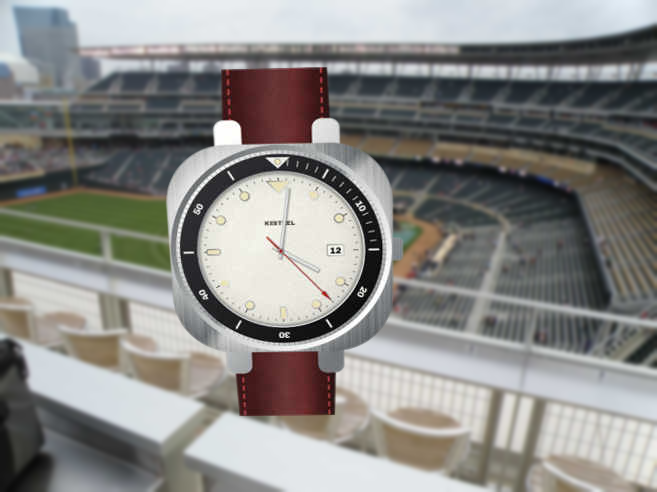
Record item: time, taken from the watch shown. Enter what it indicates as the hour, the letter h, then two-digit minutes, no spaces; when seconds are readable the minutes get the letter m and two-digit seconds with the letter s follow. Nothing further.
4h01m23s
